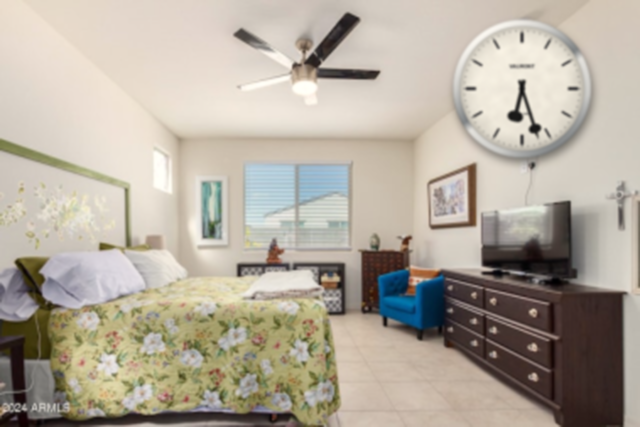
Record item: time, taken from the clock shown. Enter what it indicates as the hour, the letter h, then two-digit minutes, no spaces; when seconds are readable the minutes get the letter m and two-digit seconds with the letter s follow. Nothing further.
6h27
